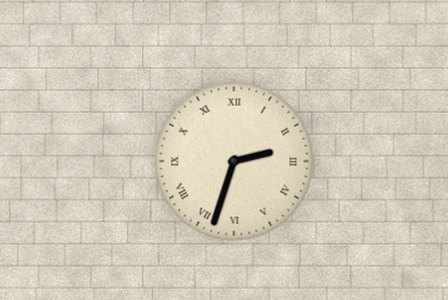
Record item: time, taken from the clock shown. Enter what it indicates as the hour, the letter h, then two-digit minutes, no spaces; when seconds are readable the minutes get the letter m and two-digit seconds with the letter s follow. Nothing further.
2h33
